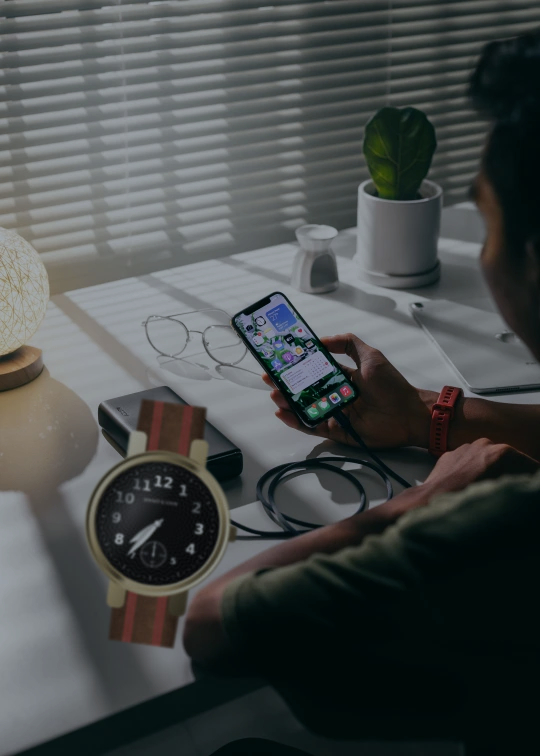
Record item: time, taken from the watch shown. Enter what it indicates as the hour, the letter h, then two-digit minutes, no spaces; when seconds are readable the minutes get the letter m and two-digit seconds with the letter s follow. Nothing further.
7h36
